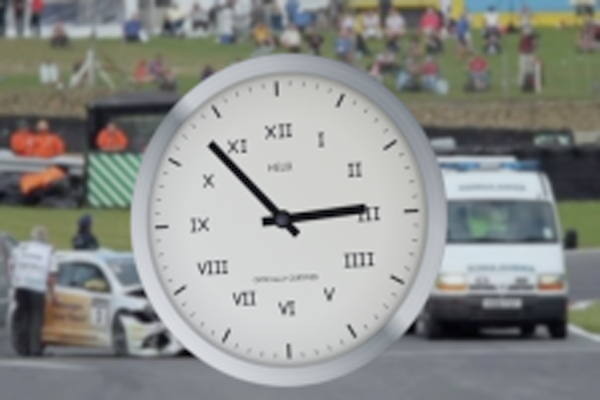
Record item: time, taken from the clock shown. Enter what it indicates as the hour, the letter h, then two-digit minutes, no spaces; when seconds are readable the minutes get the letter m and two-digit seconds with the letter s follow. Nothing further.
2h53
